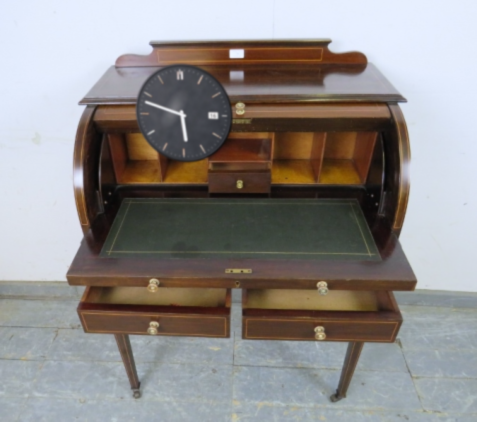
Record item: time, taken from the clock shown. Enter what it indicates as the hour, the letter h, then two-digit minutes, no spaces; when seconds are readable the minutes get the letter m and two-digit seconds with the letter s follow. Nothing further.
5h48
